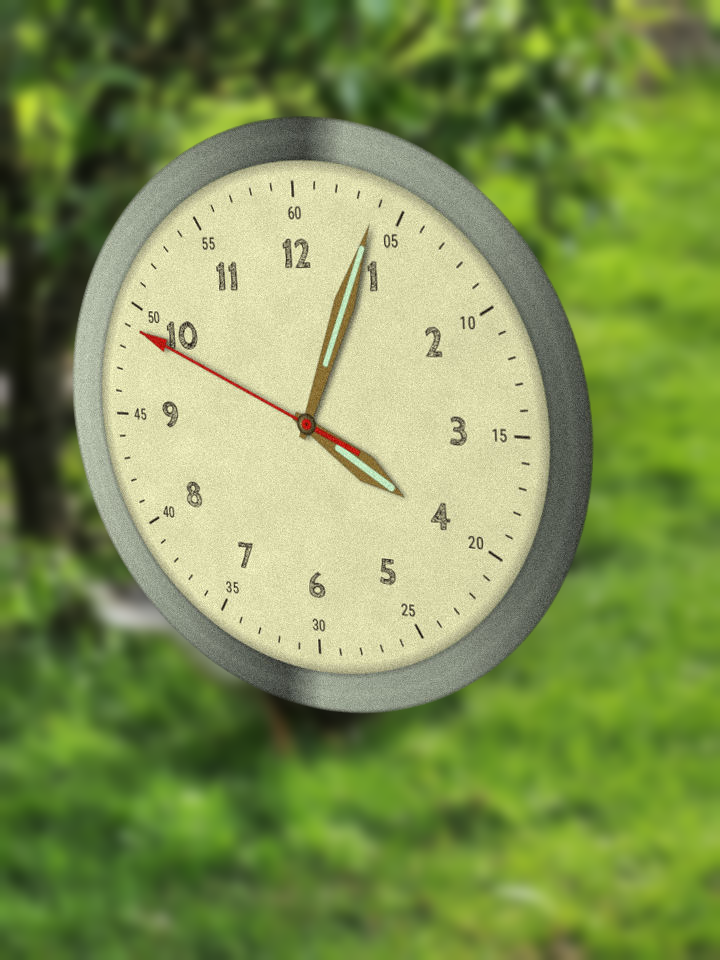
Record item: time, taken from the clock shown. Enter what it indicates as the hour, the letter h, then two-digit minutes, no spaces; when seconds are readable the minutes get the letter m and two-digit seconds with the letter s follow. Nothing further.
4h03m49s
